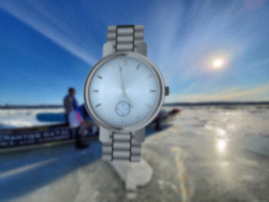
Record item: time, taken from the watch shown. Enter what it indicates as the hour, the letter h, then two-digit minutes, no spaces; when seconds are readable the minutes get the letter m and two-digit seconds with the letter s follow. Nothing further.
4h58
